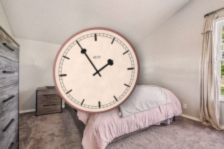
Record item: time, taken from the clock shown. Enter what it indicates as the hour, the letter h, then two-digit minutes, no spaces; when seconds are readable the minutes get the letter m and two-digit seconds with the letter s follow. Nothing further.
1h55
